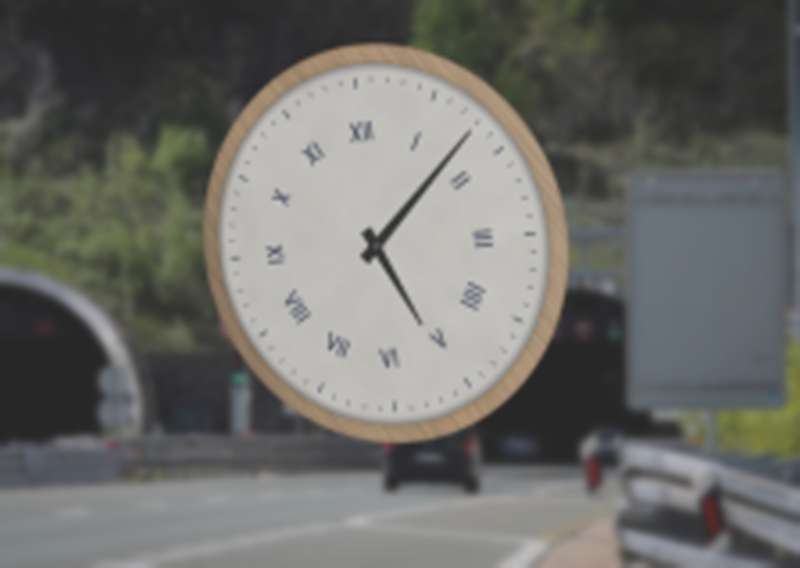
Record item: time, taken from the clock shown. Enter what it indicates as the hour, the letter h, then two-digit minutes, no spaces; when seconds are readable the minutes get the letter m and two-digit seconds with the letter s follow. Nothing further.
5h08
